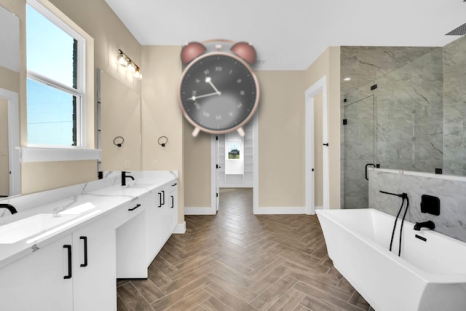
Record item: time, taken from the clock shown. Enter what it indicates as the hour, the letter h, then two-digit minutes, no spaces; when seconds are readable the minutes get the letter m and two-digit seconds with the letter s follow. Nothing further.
10h43
